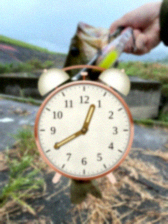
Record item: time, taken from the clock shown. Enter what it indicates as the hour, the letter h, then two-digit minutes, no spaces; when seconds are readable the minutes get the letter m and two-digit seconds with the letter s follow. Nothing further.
12h40
